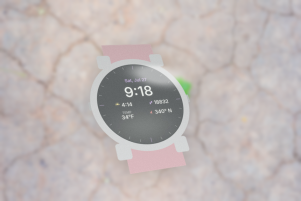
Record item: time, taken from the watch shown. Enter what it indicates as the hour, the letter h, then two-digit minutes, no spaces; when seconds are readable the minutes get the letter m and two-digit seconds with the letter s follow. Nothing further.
9h18
